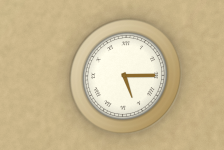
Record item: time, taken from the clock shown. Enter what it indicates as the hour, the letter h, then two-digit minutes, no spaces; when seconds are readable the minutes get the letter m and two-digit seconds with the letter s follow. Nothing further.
5h15
